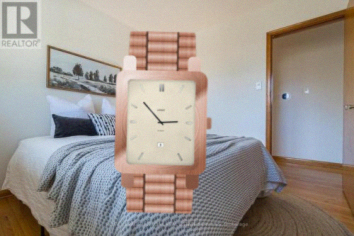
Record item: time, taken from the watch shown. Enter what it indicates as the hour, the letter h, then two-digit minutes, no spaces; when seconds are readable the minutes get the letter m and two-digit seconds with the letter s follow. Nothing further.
2h53
